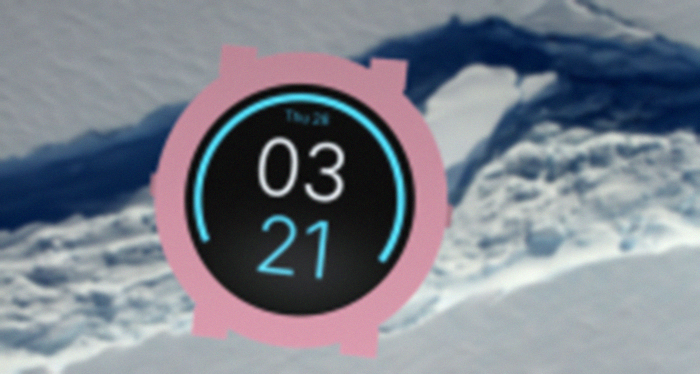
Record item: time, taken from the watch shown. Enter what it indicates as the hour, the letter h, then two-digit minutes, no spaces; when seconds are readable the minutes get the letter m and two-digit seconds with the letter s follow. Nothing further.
3h21
